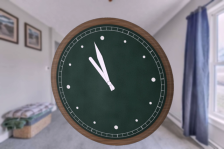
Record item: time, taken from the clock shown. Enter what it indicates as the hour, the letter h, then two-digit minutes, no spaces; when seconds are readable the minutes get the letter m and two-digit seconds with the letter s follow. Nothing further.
10h58
